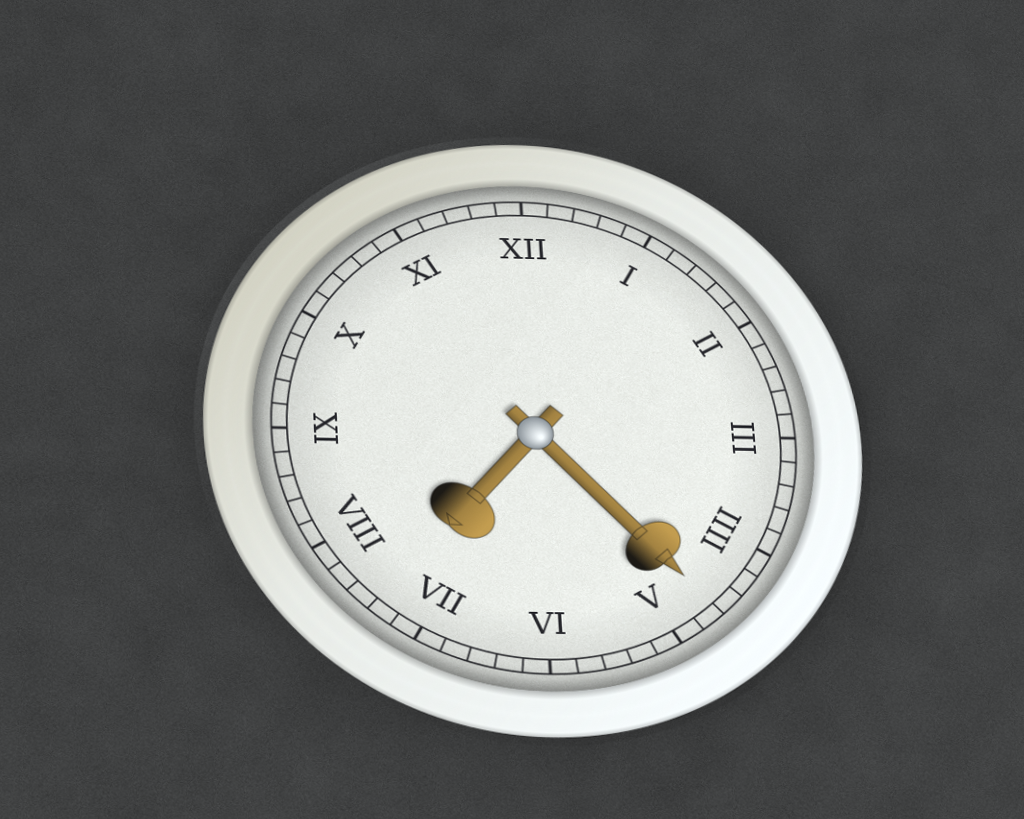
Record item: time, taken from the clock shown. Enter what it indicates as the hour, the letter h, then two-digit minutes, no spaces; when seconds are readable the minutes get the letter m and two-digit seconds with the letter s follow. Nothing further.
7h23
